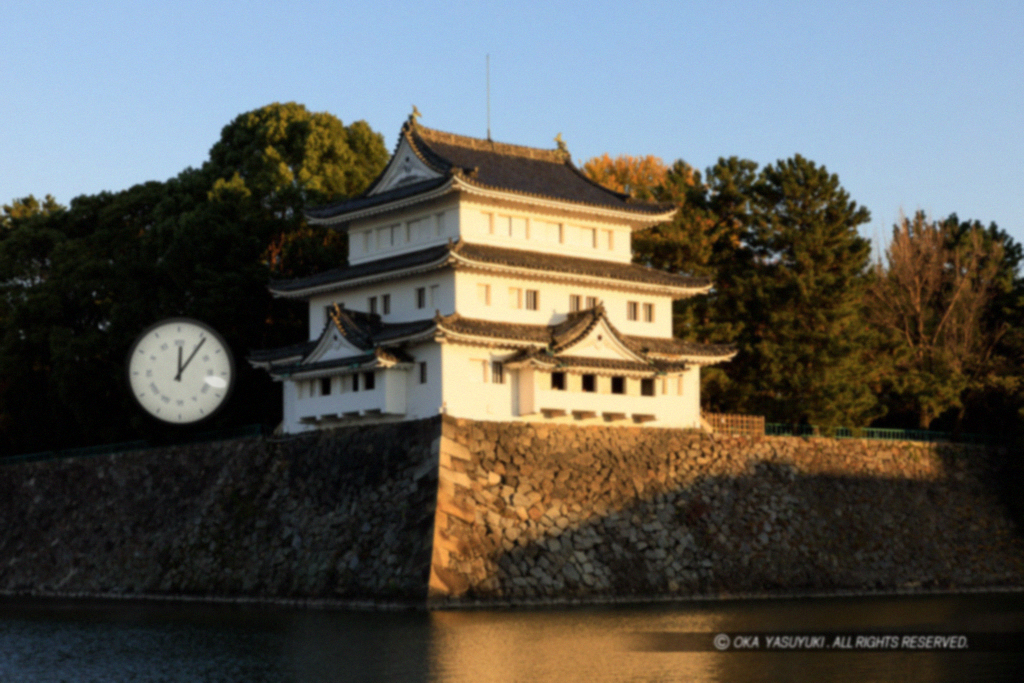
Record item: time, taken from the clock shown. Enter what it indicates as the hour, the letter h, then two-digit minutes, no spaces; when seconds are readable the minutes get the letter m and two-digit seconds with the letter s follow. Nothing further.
12h06
